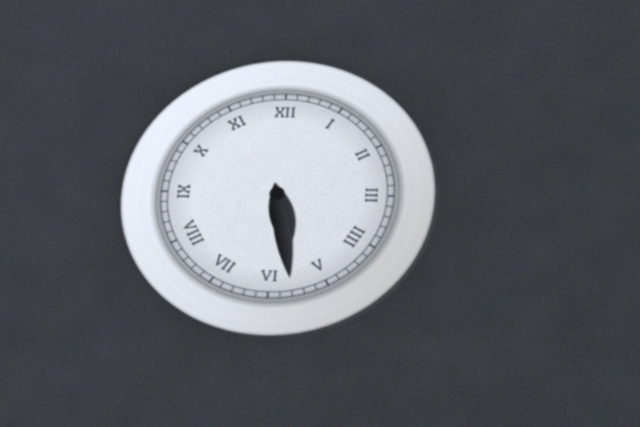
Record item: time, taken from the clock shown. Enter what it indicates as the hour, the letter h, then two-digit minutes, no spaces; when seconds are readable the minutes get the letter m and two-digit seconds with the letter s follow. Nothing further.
5h28
